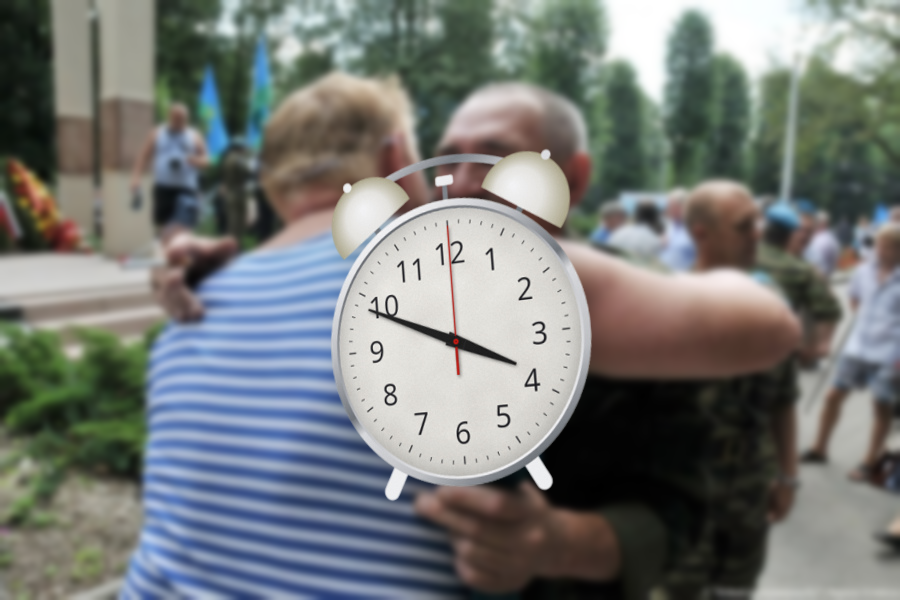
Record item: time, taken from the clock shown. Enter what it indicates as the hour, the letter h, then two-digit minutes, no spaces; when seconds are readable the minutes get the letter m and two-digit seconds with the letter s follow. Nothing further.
3h49m00s
